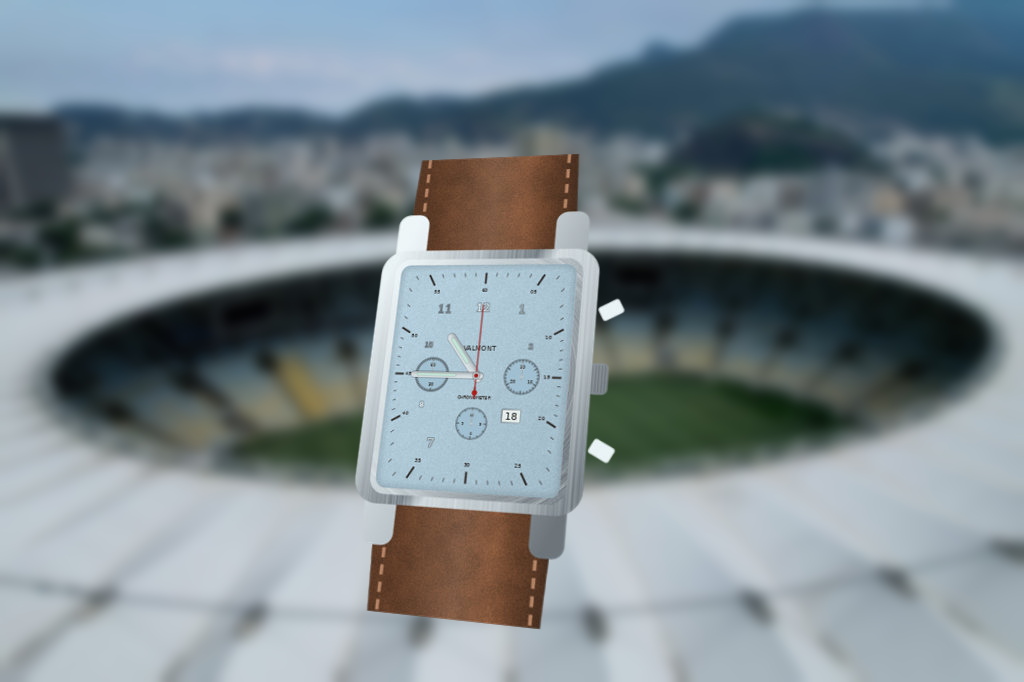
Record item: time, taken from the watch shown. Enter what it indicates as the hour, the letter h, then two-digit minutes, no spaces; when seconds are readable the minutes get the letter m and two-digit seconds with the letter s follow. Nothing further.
10h45
